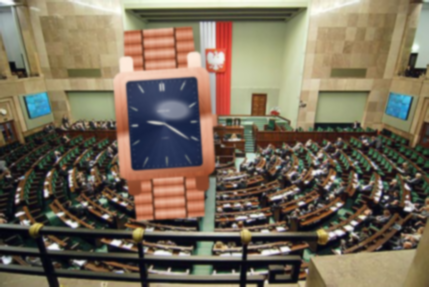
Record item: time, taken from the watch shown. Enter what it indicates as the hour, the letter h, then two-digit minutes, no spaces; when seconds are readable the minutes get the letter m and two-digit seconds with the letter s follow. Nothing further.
9h21
